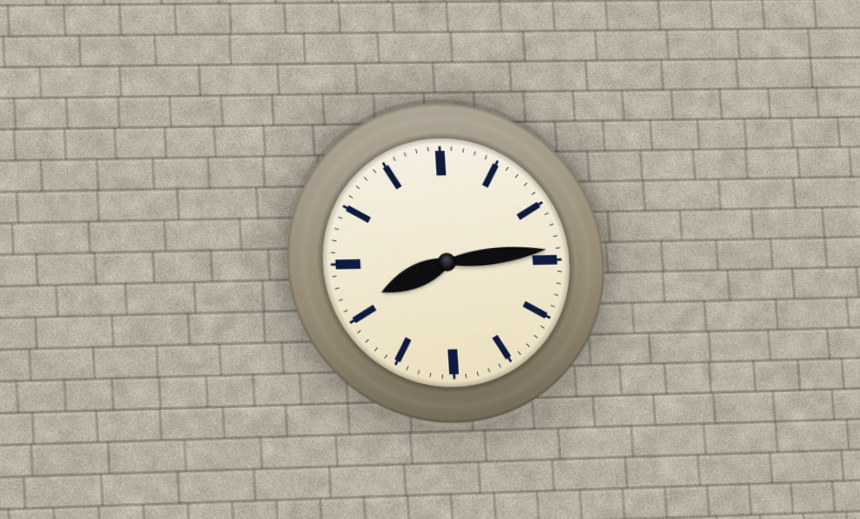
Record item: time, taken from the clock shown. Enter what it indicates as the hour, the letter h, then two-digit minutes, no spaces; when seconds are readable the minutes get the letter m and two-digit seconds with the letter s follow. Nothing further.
8h14
